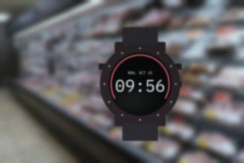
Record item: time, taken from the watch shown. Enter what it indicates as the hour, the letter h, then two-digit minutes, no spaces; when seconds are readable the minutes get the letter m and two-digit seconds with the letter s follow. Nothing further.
9h56
